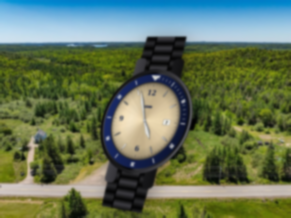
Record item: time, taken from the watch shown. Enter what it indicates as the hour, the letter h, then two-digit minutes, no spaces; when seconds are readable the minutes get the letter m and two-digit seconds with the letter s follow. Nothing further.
4h56
